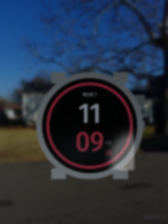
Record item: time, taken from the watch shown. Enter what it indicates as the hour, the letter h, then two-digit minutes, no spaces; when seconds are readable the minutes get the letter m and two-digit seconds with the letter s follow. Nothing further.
11h09
